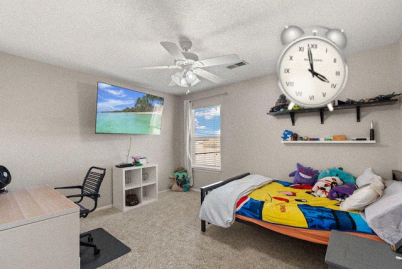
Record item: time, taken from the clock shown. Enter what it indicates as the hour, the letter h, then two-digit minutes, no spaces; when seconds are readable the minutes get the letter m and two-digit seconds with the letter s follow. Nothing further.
3h58
